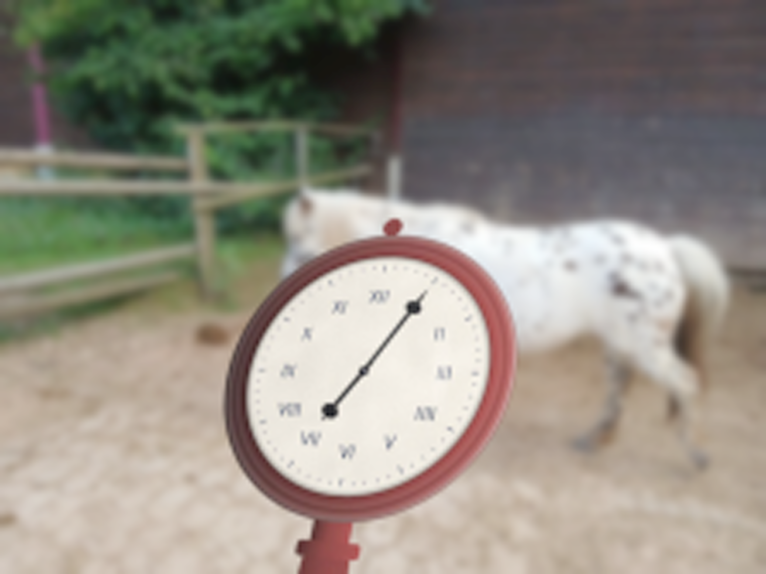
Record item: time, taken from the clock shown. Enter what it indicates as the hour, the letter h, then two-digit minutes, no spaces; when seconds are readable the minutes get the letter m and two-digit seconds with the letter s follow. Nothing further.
7h05
